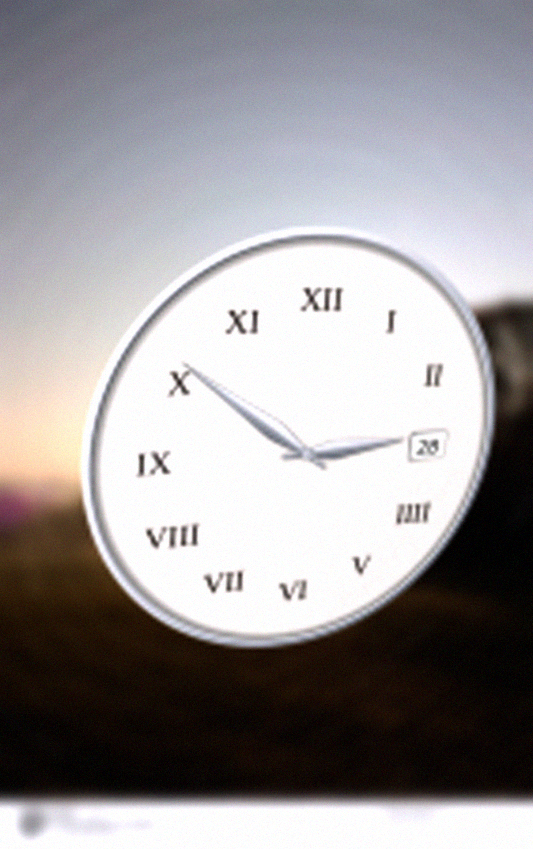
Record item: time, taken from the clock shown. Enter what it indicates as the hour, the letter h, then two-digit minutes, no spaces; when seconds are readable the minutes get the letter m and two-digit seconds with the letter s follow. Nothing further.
2h51
